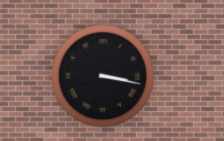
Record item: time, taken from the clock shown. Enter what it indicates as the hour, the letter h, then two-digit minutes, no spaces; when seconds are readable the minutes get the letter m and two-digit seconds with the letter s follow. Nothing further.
3h17
